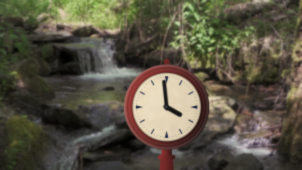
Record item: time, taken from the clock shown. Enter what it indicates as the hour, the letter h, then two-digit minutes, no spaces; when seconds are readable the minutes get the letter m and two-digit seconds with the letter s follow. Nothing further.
3h59
